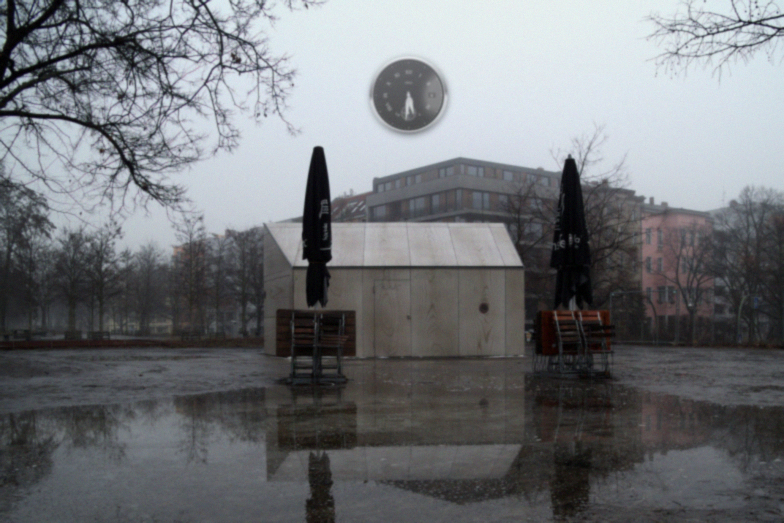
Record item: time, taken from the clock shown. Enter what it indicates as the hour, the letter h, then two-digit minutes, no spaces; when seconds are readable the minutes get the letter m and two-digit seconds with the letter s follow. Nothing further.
5h31
